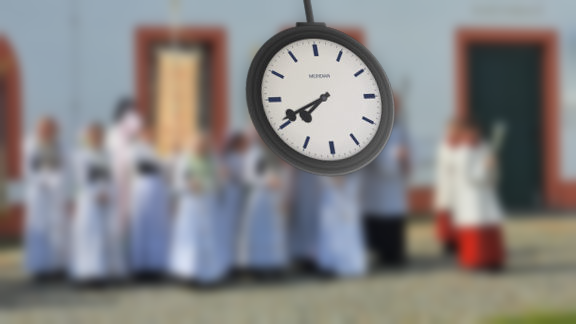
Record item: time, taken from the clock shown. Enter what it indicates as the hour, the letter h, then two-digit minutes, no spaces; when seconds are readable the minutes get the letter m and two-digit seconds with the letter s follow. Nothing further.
7h41
